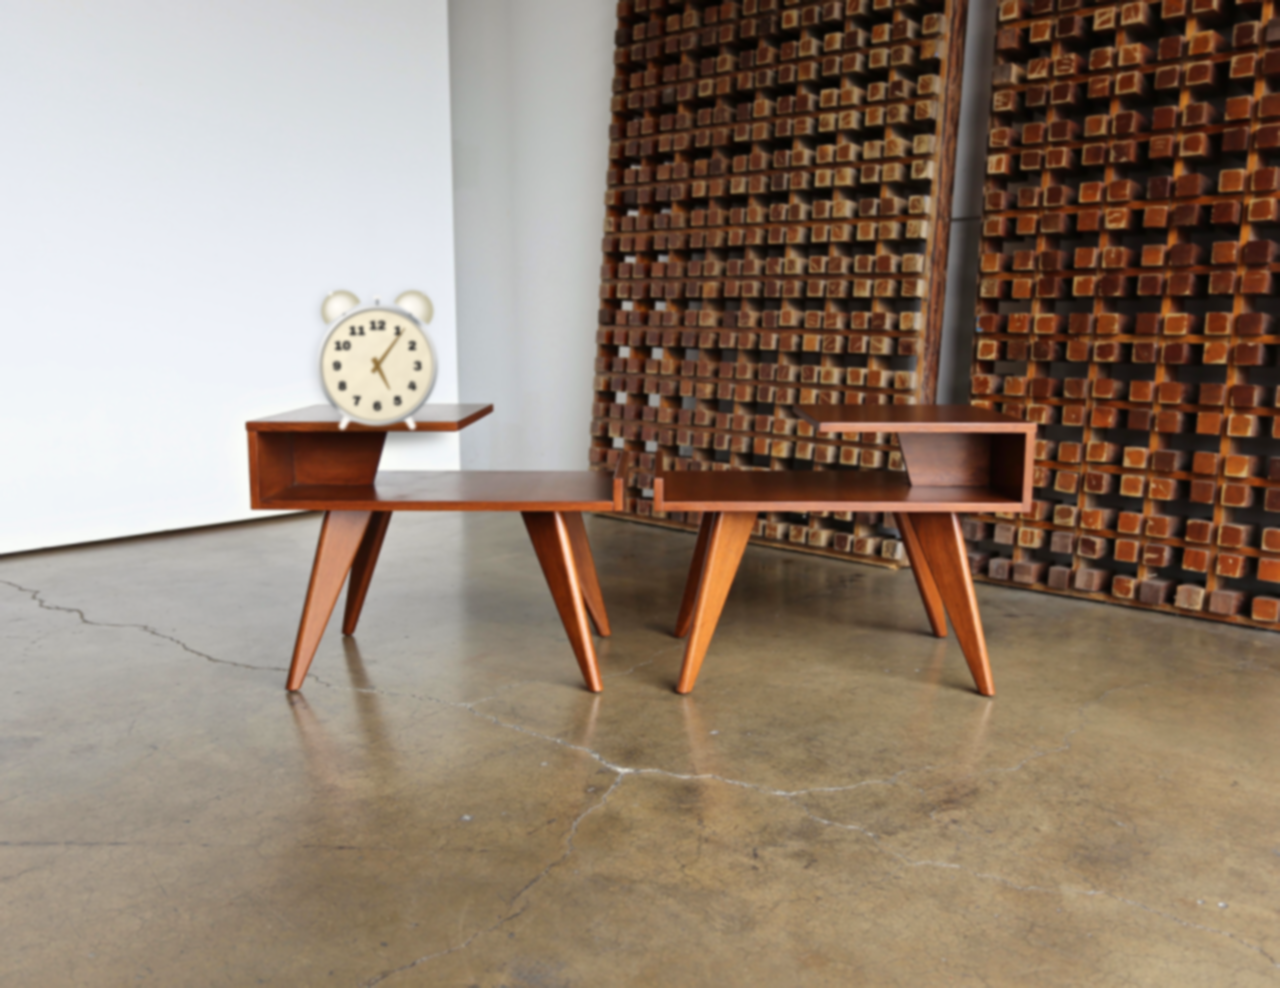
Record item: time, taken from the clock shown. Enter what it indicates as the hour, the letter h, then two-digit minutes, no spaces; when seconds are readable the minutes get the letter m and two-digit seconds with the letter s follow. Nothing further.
5h06
